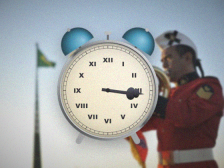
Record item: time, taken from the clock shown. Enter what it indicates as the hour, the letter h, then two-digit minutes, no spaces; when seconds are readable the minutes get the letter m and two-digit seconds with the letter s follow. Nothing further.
3h16
